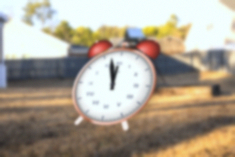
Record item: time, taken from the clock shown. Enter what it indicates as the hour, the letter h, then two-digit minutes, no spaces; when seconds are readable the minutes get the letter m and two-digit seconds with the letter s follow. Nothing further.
11h57
